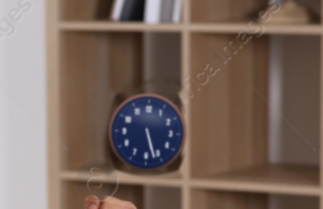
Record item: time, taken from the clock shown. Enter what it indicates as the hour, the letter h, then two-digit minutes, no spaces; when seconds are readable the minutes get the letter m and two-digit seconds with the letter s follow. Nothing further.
5h27
